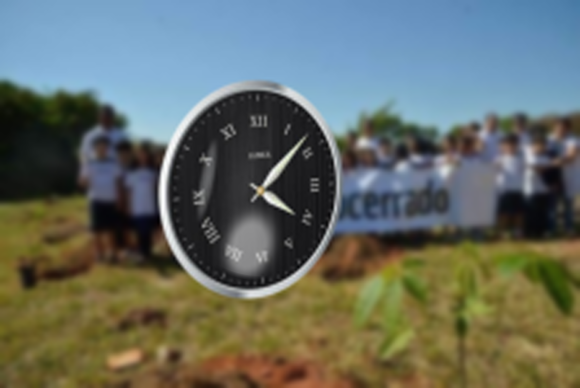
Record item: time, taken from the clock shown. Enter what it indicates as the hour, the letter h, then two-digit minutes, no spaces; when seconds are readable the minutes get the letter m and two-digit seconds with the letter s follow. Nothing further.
4h08
